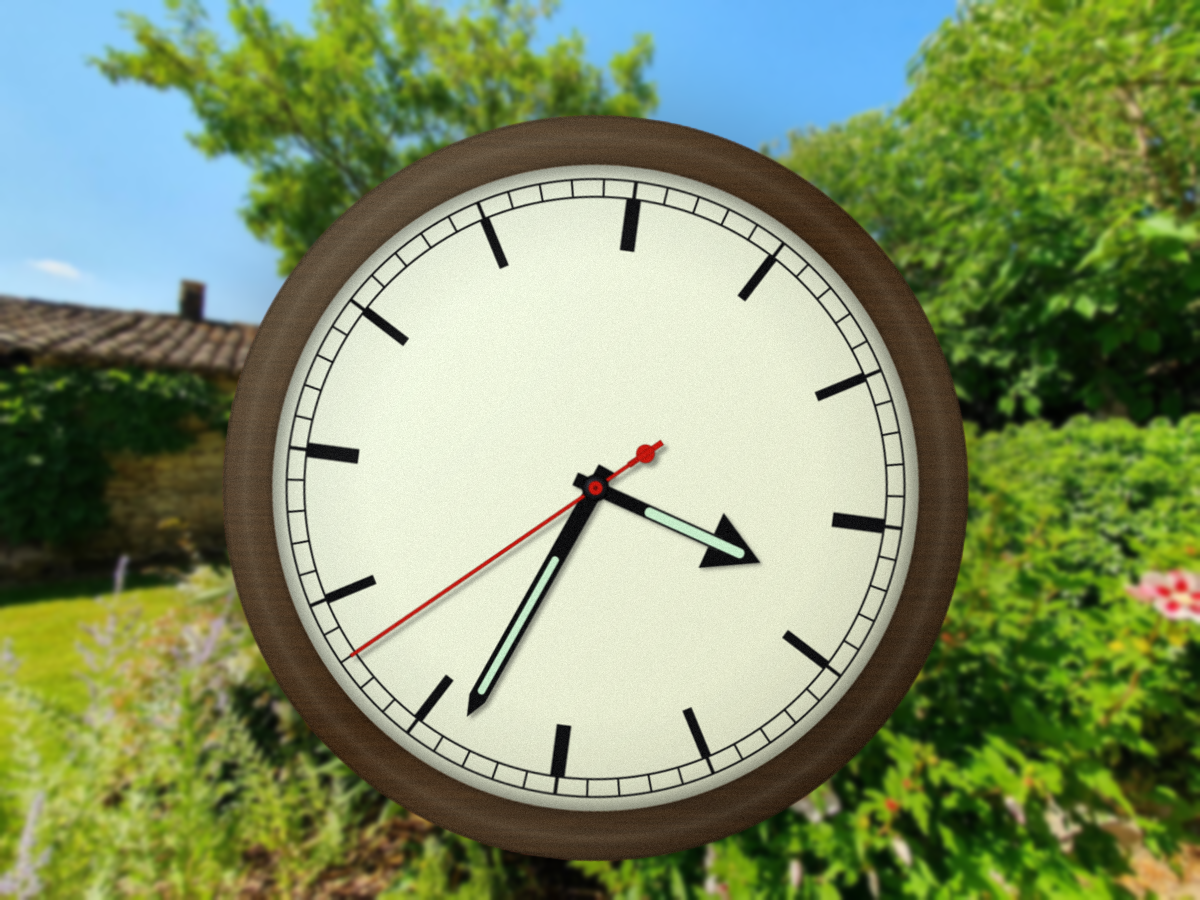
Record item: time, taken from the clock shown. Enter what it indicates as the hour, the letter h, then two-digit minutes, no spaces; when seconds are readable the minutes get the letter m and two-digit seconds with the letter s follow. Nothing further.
3h33m38s
